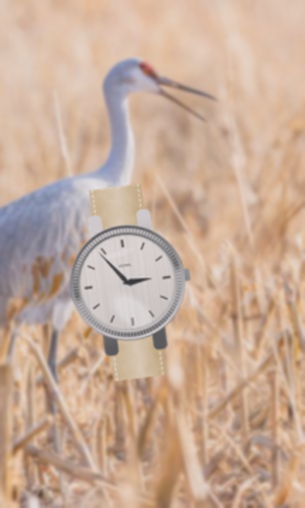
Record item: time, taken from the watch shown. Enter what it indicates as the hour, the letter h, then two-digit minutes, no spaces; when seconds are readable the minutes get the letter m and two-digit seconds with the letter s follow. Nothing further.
2h54
